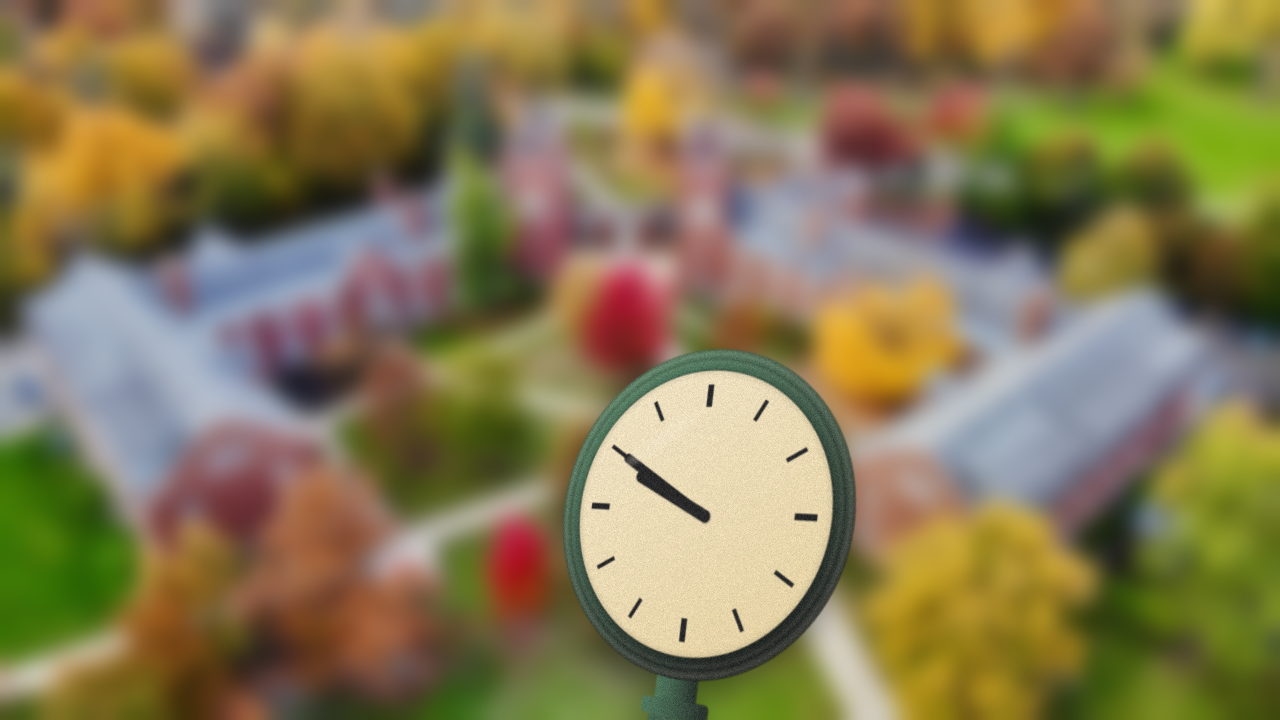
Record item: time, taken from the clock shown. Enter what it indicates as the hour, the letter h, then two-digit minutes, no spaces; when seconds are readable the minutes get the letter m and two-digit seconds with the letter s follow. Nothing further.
9h50
